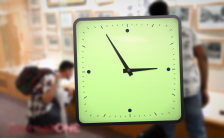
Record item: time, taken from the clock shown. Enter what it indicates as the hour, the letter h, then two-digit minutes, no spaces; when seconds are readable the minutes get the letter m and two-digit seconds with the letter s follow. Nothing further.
2h55
